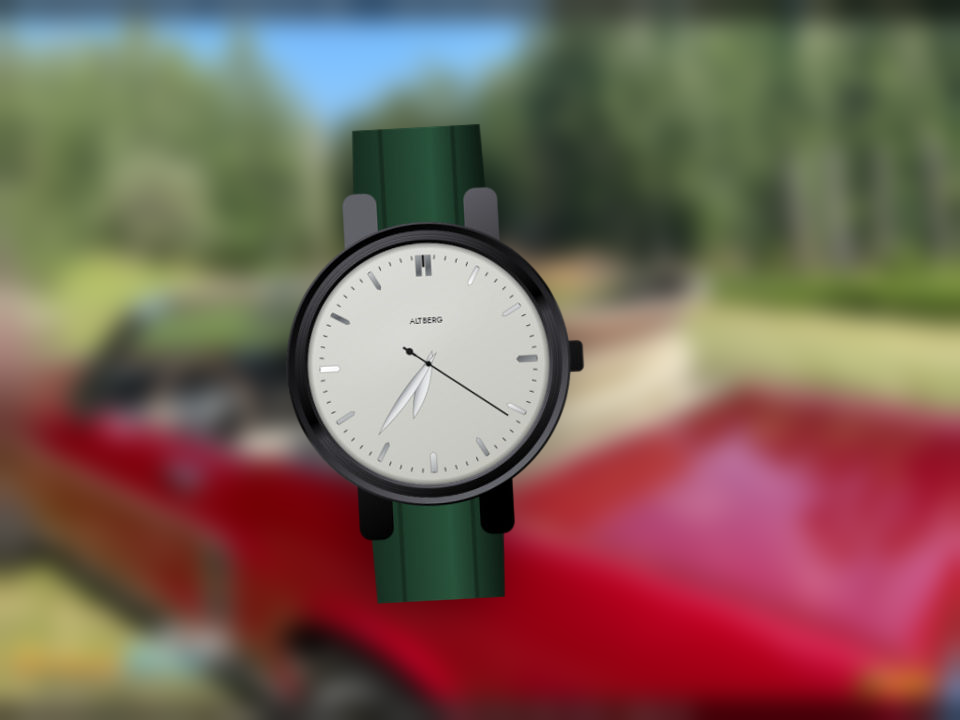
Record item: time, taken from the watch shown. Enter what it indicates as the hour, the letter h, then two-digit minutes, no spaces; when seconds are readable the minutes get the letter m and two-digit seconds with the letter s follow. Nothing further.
6h36m21s
